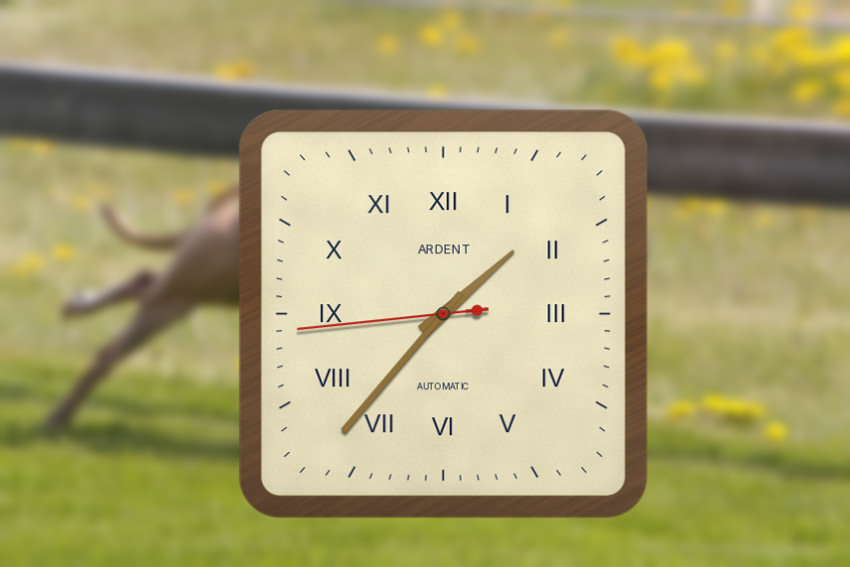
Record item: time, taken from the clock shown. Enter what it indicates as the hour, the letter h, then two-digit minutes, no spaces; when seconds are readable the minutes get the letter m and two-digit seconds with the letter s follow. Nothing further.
1h36m44s
